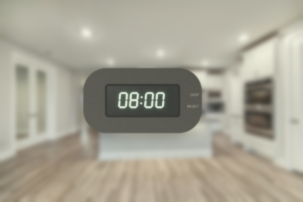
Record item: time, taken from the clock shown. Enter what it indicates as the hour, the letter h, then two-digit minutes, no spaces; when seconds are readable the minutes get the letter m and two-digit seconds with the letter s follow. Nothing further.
8h00
